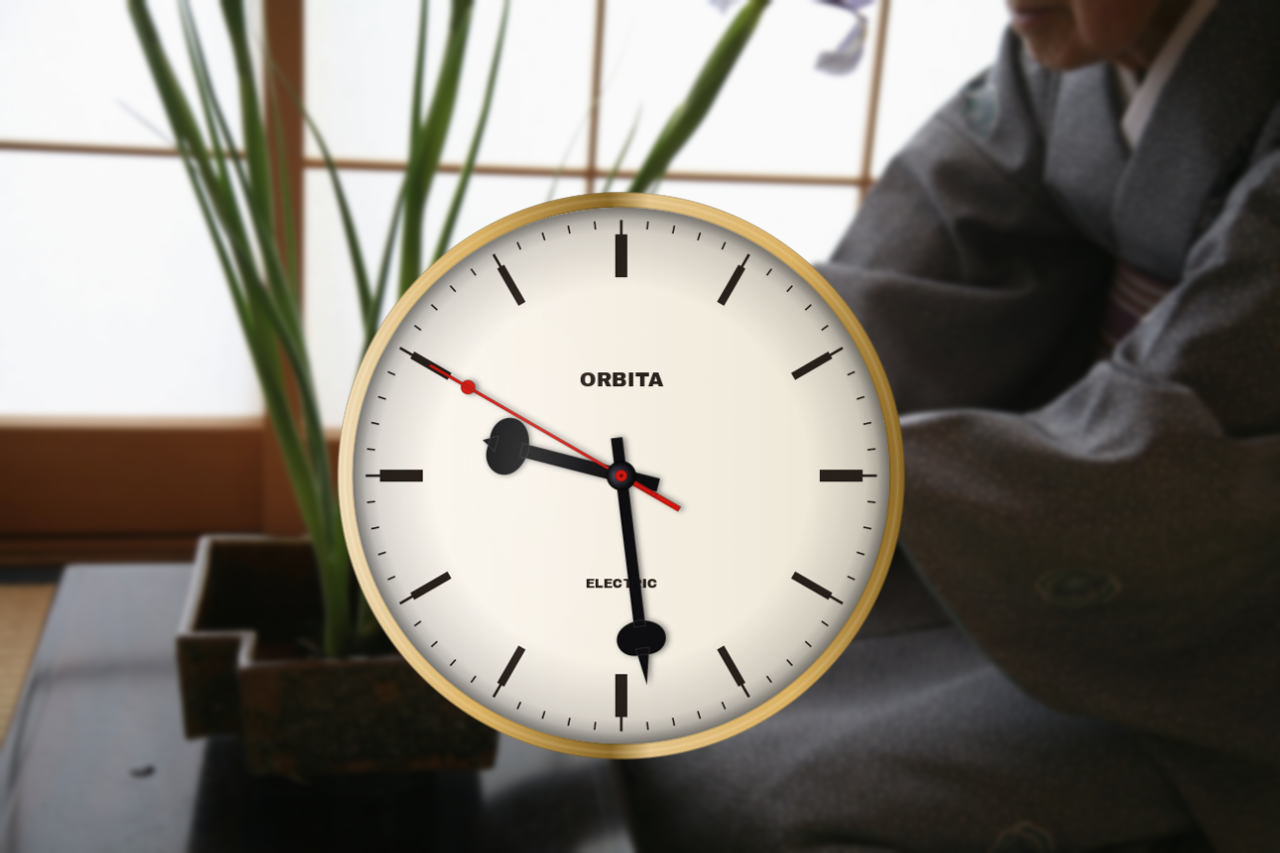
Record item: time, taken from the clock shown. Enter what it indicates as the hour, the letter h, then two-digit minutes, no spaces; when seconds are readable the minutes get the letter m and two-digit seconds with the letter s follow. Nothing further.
9h28m50s
